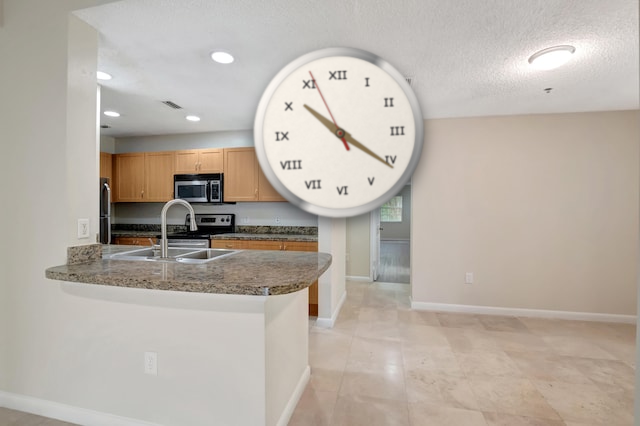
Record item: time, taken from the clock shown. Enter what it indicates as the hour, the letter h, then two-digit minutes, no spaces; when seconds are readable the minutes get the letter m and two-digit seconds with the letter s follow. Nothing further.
10h20m56s
